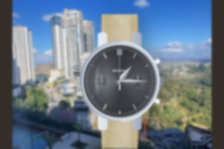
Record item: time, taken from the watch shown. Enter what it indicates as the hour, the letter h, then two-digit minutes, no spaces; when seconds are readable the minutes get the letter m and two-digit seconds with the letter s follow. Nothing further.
1h15
